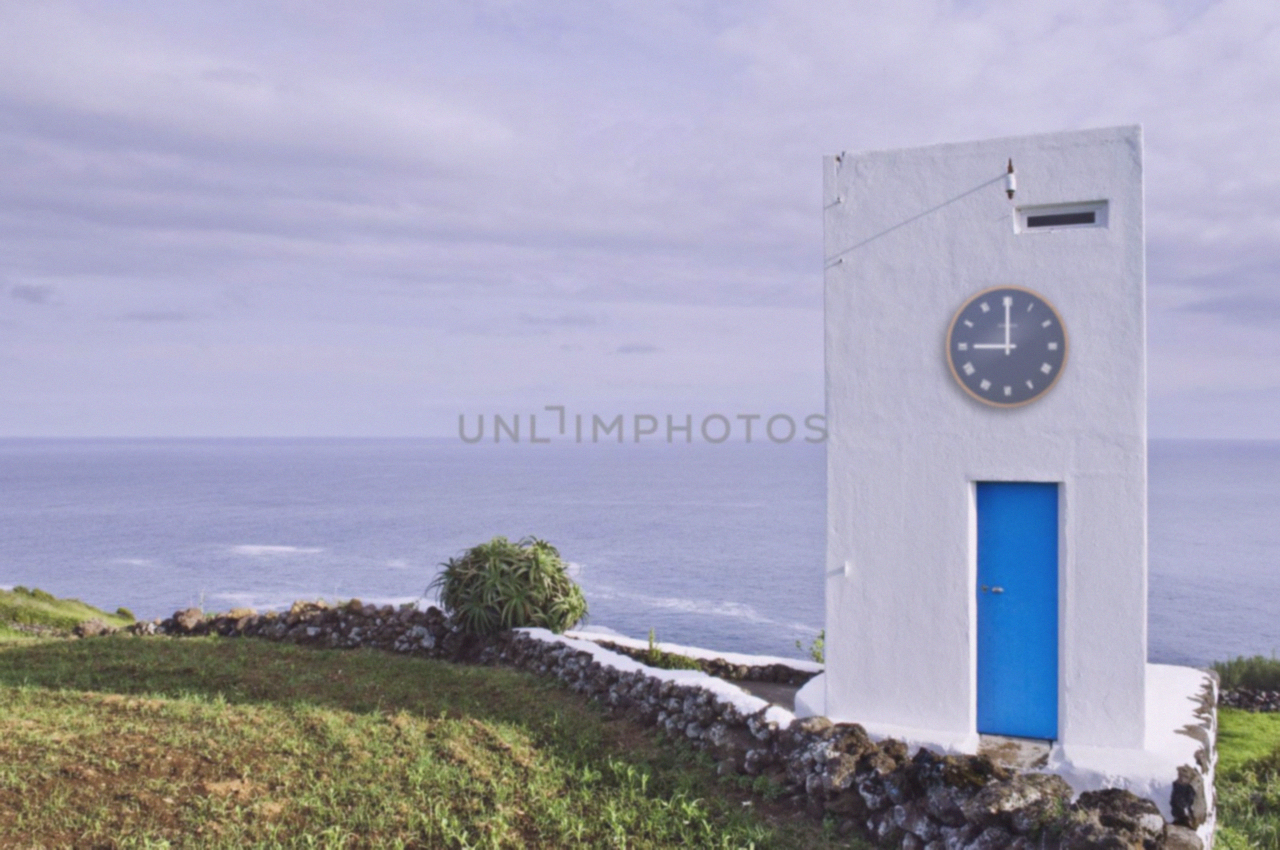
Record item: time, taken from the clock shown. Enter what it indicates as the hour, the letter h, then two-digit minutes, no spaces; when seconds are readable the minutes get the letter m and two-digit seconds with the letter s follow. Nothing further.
9h00
